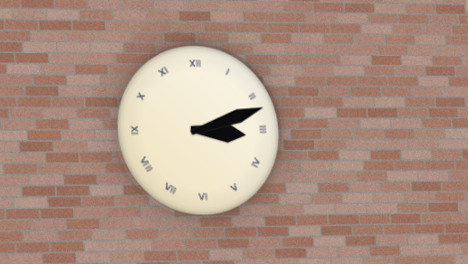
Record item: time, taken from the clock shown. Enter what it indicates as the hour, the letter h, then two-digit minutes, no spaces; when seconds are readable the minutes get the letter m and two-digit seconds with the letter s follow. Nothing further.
3h12
